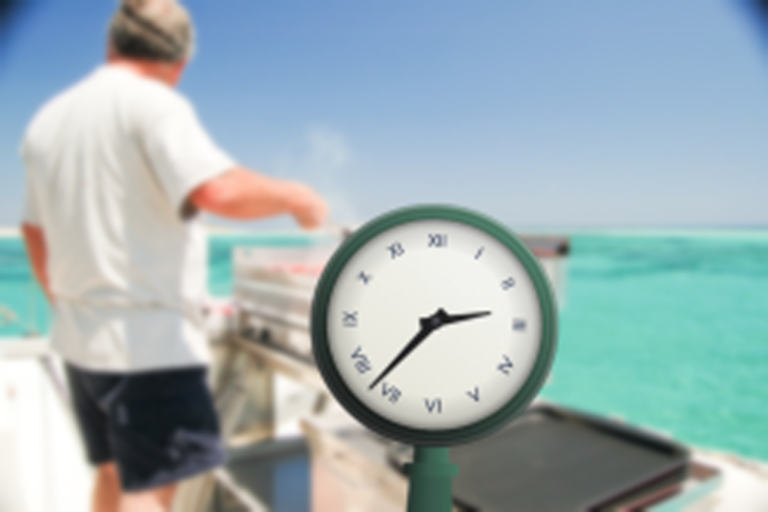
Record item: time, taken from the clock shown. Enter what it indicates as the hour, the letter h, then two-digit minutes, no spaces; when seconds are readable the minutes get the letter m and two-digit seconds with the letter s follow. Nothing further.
2h37
